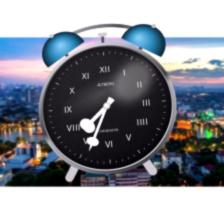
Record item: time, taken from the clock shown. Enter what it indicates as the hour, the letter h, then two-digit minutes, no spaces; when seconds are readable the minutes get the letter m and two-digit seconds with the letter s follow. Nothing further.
7h34
